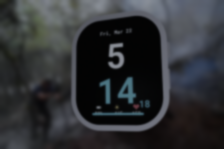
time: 5:14
